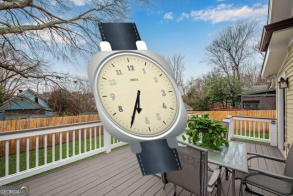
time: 6:35
